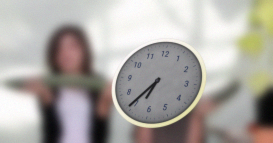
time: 6:36
